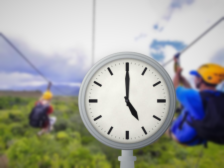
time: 5:00
